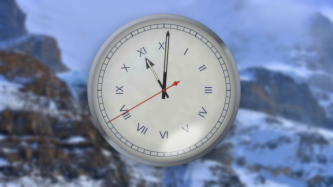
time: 11:00:40
